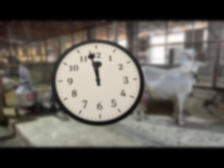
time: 11:58
